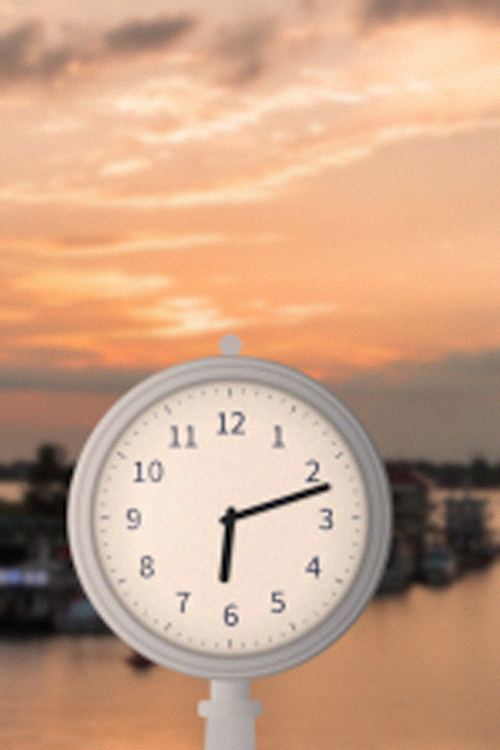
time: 6:12
